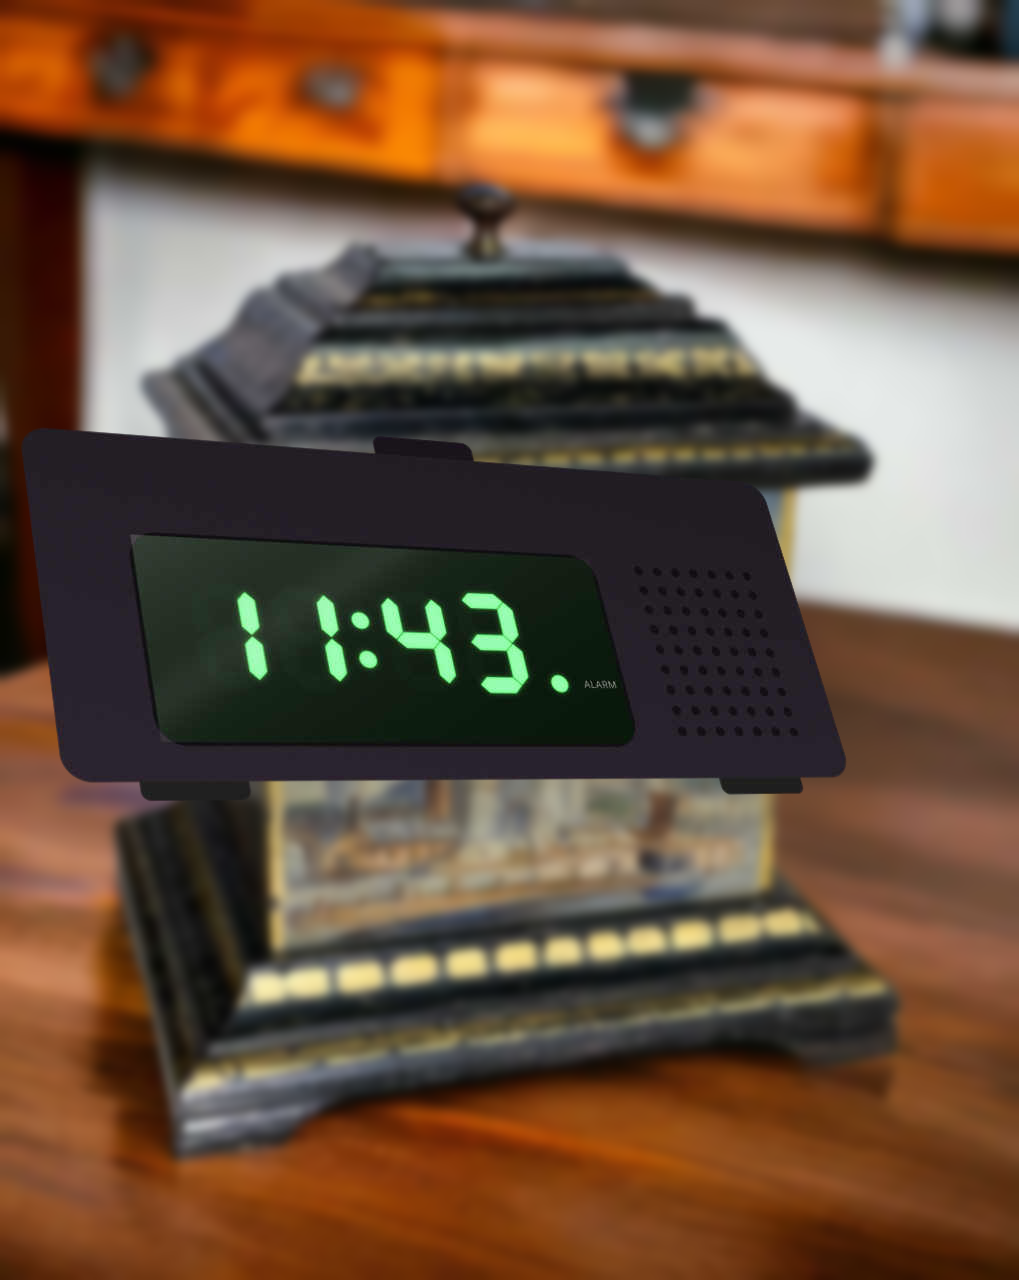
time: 11:43
